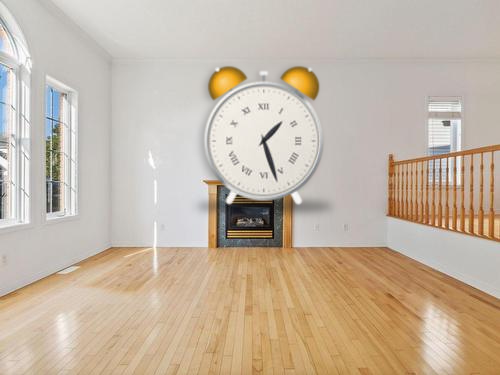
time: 1:27
